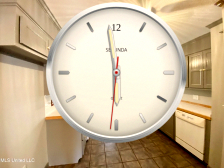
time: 5:58:31
